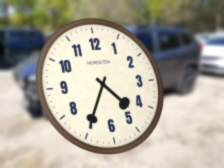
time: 4:35
